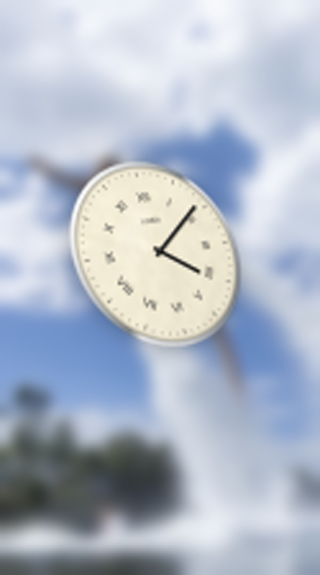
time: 4:09
